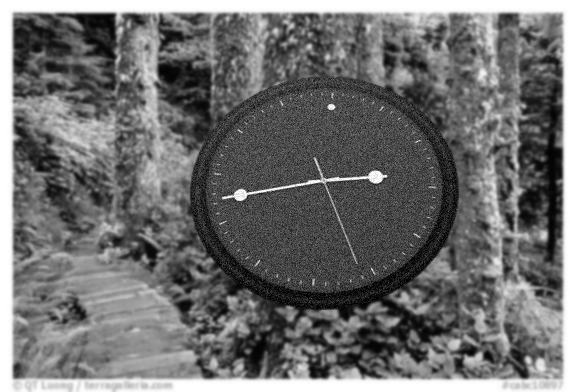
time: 2:42:26
